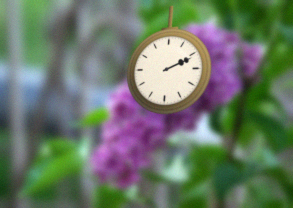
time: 2:11
